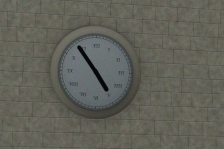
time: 4:54
